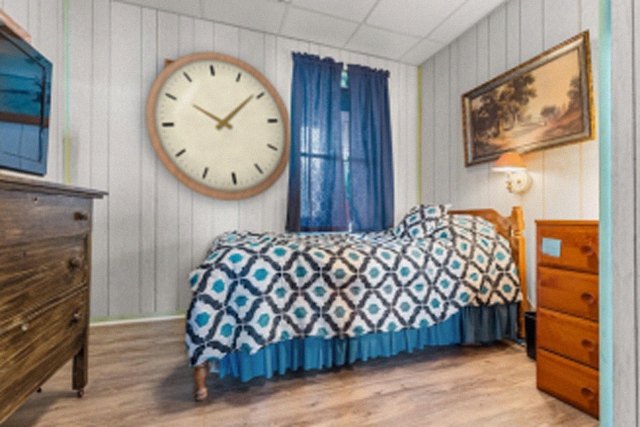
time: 10:09
